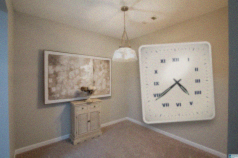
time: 4:39
